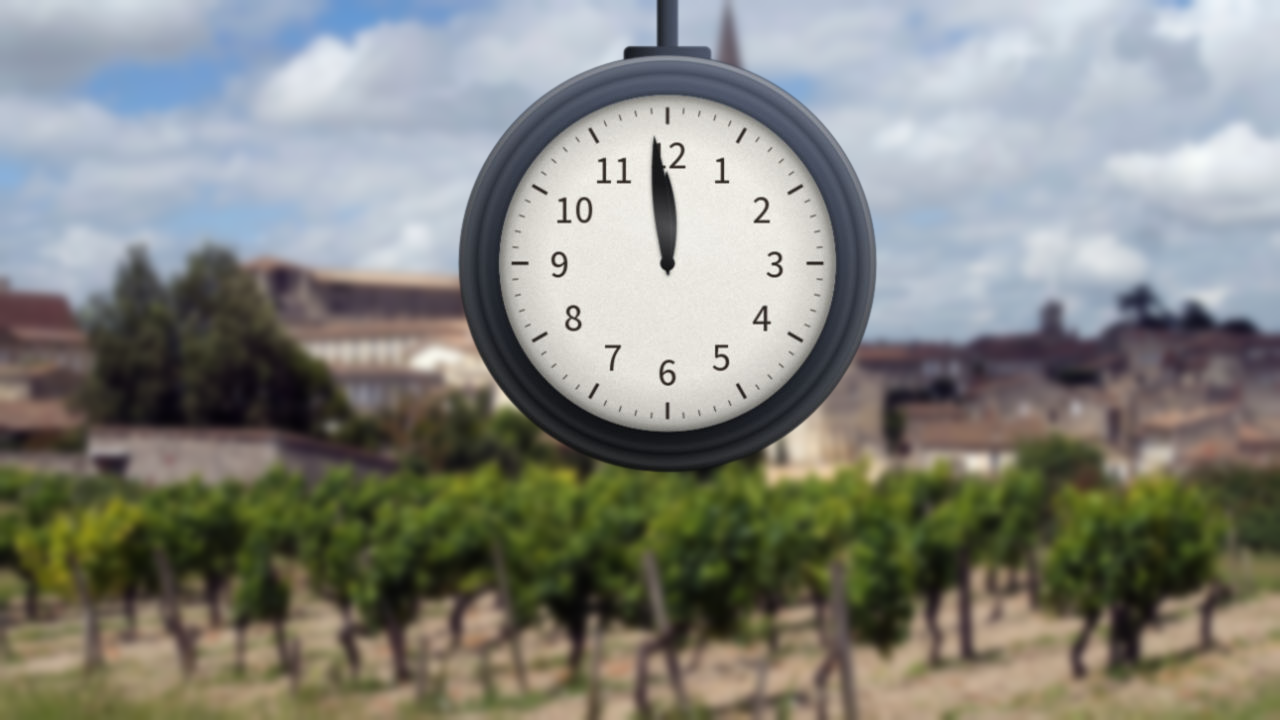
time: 11:59
